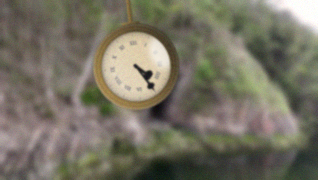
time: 4:25
